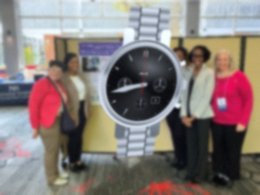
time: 8:43
